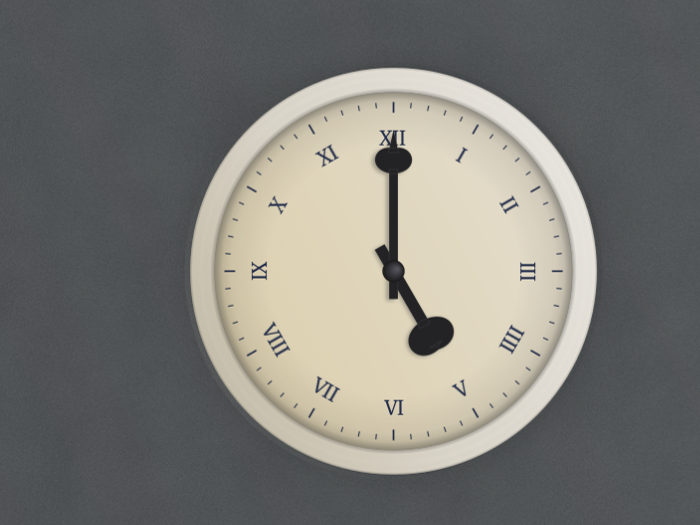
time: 5:00
